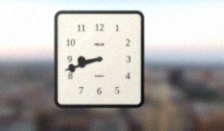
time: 8:42
